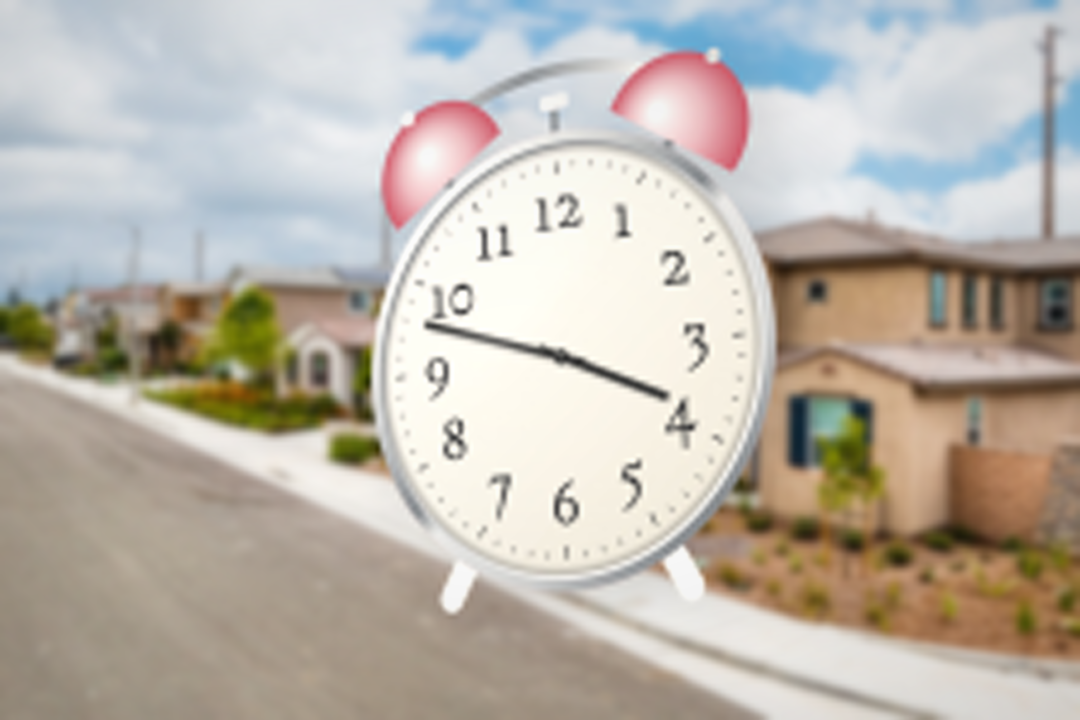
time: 3:48
